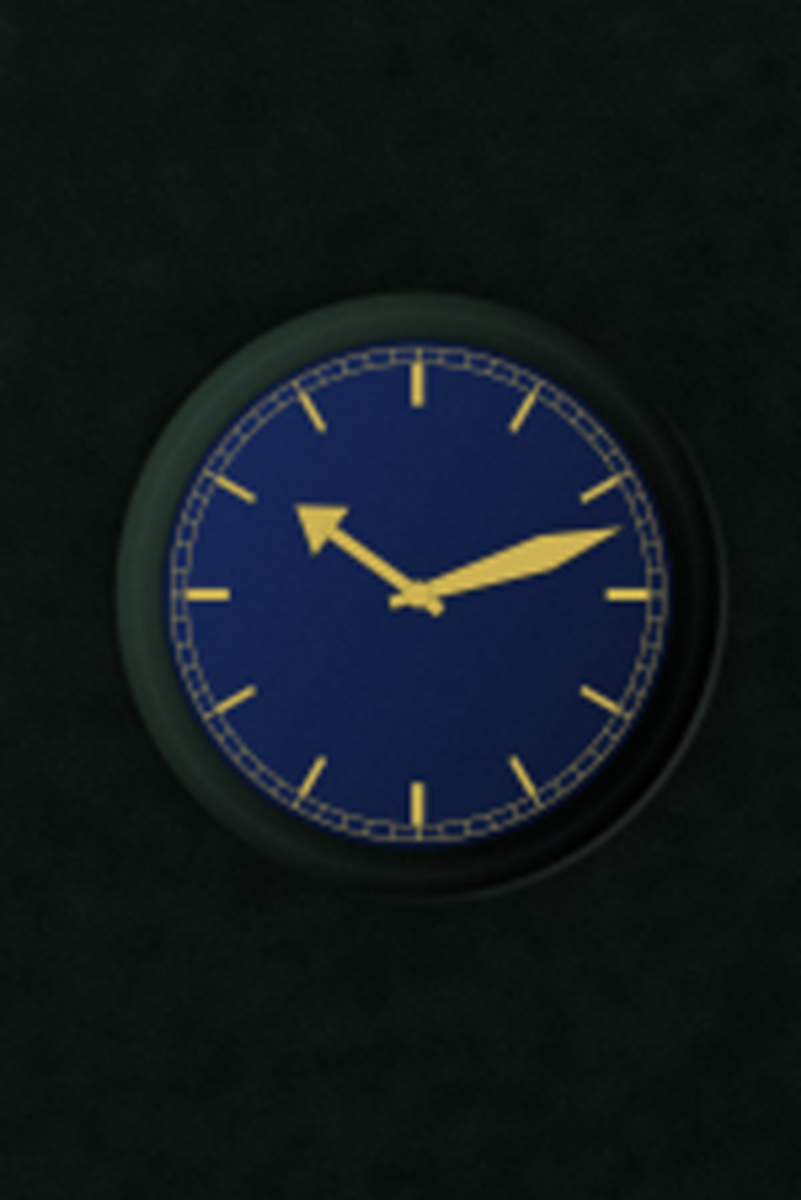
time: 10:12
